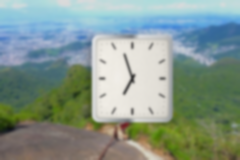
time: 6:57
